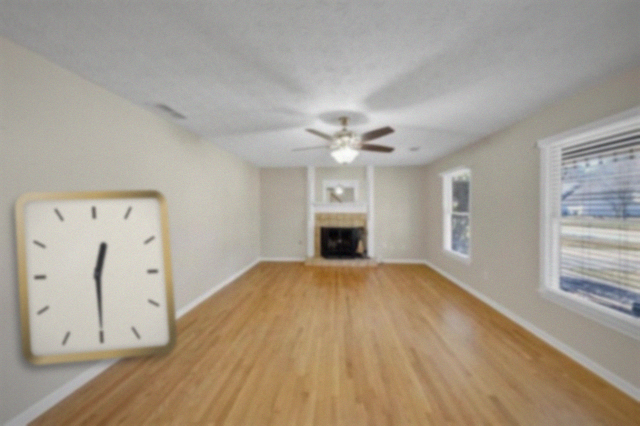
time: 12:30
